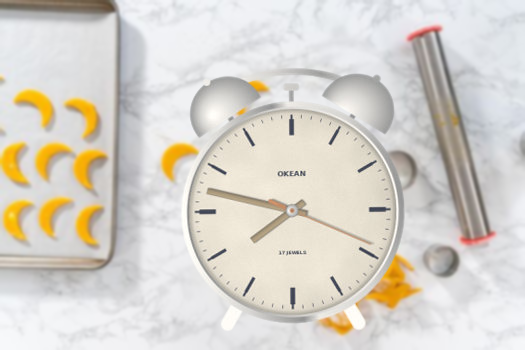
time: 7:47:19
